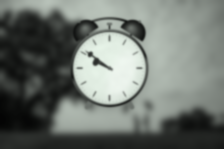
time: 9:51
